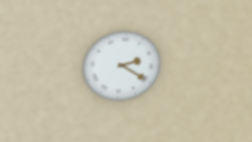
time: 2:20
